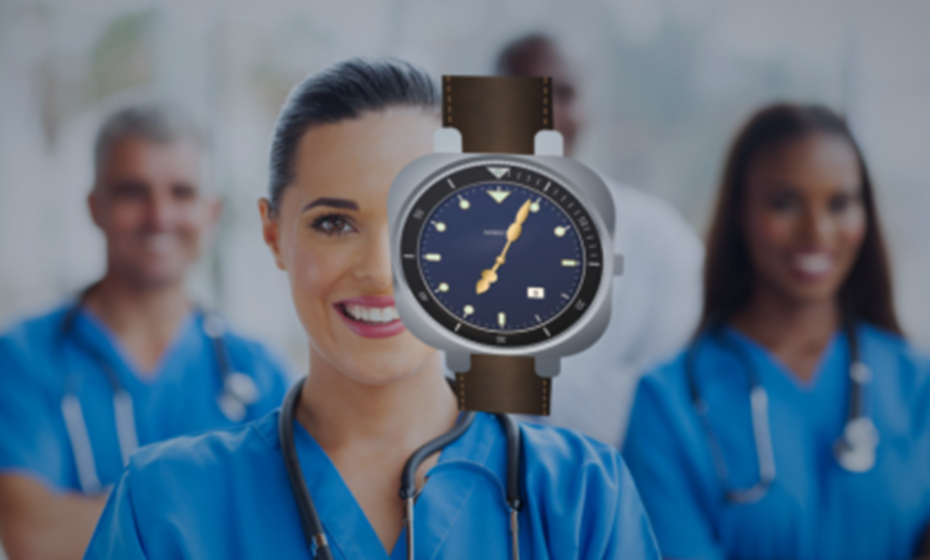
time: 7:04
